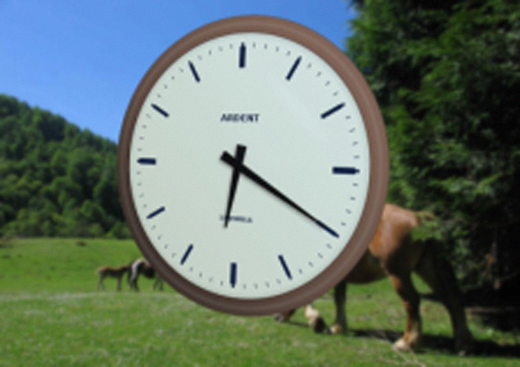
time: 6:20
